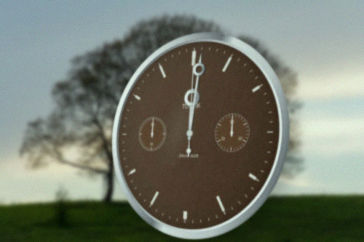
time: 12:01
